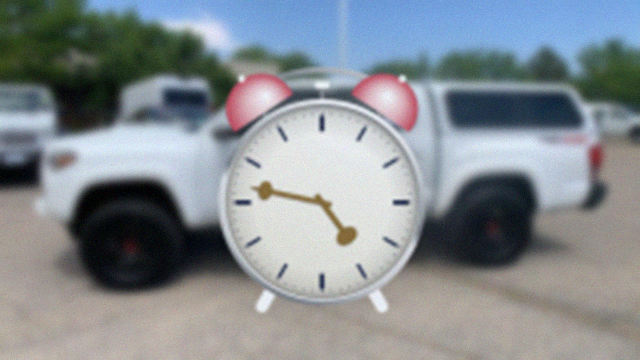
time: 4:47
